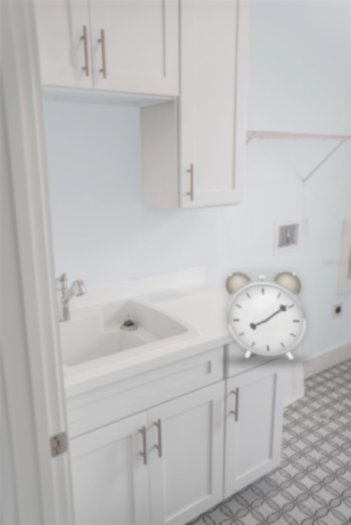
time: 8:09
